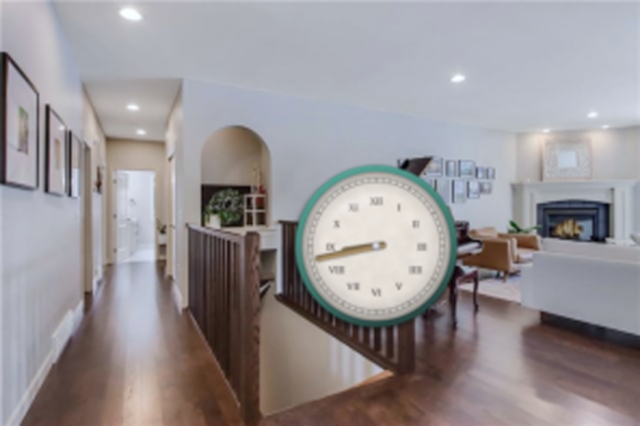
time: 8:43
